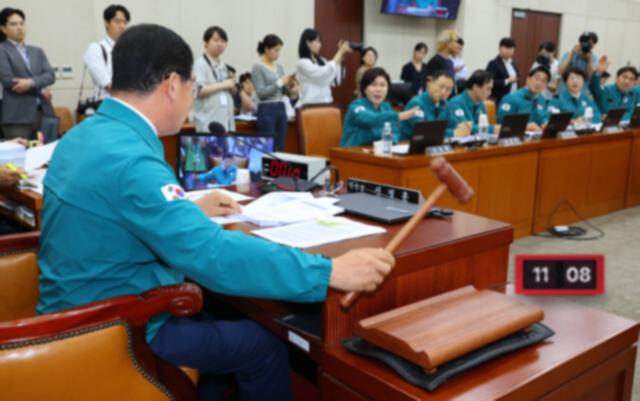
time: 11:08
